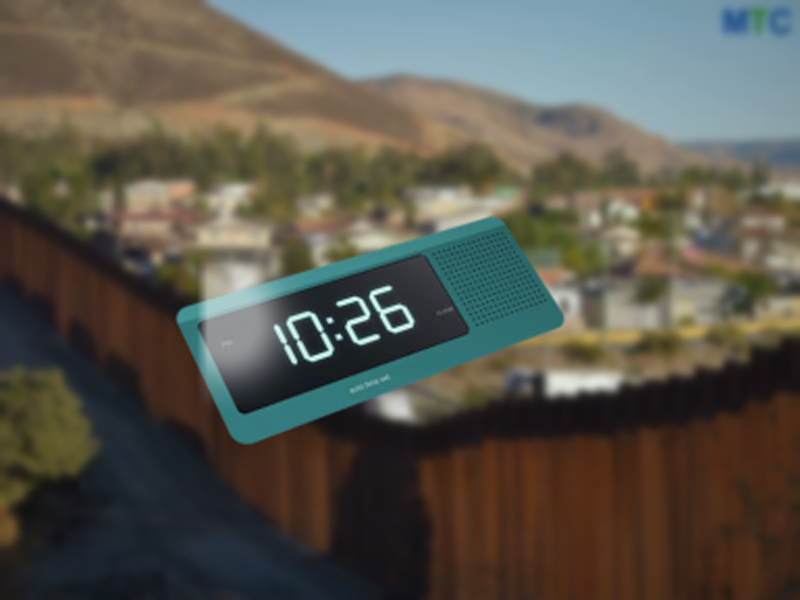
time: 10:26
